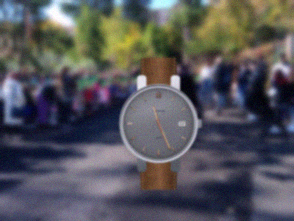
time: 11:26
